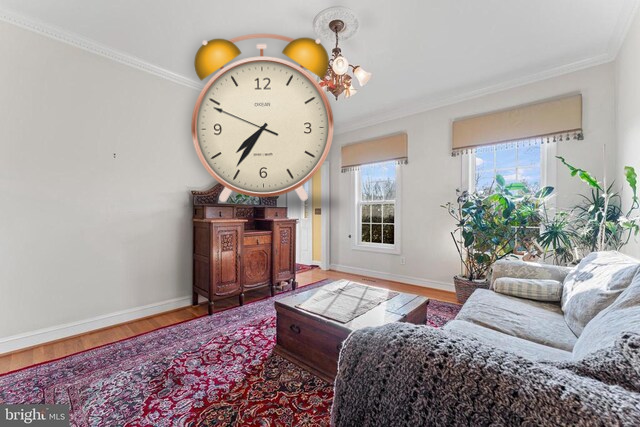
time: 7:35:49
